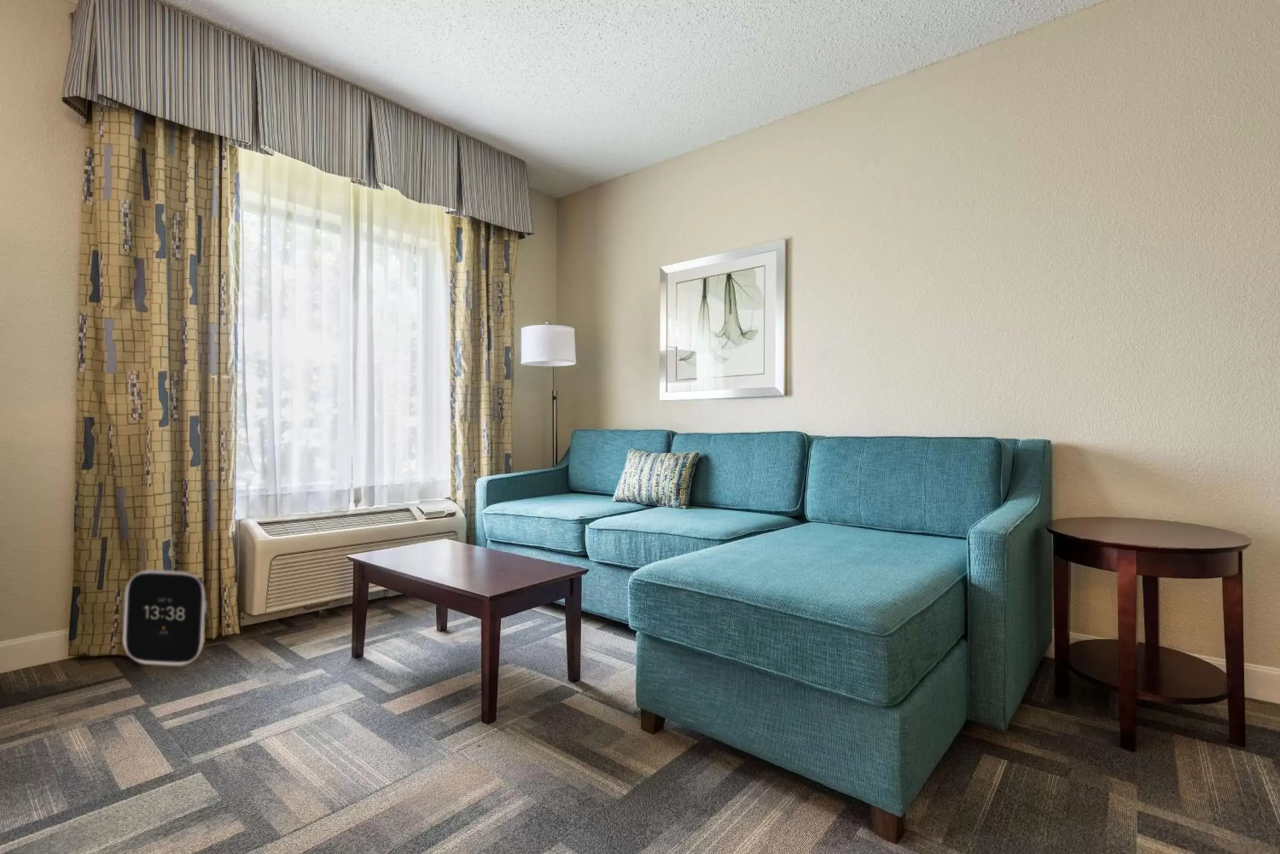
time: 13:38
